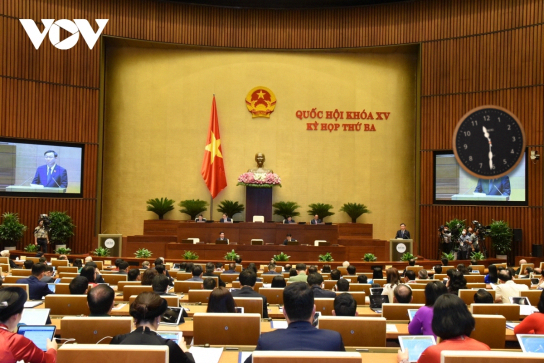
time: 11:31
